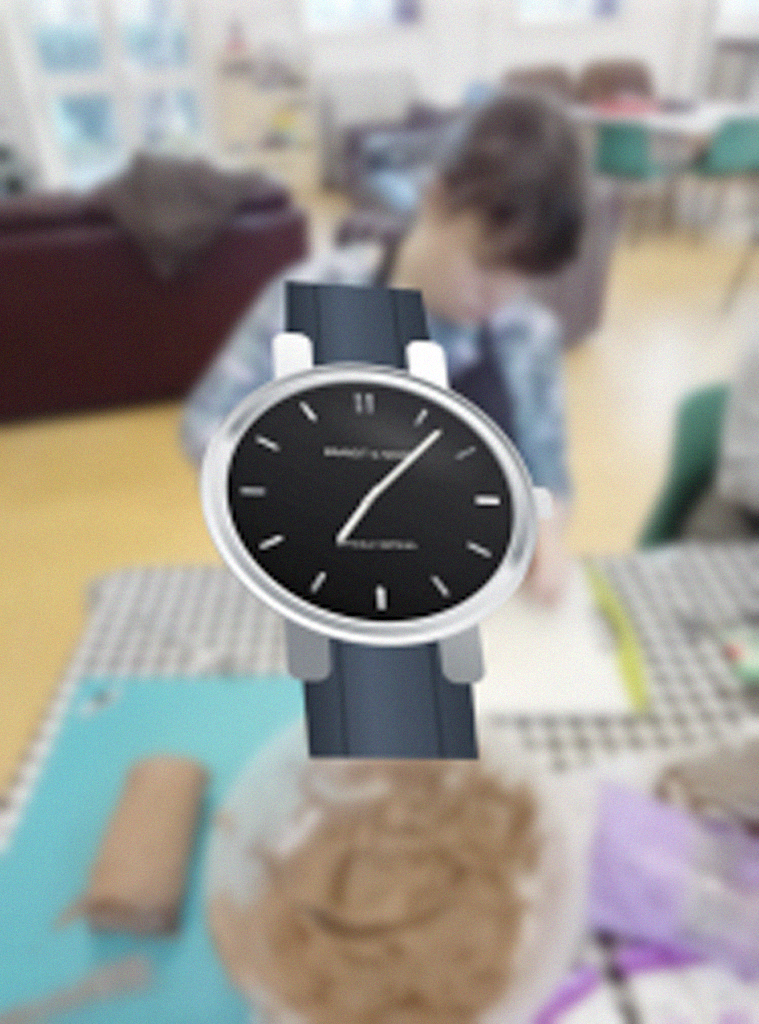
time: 7:07
